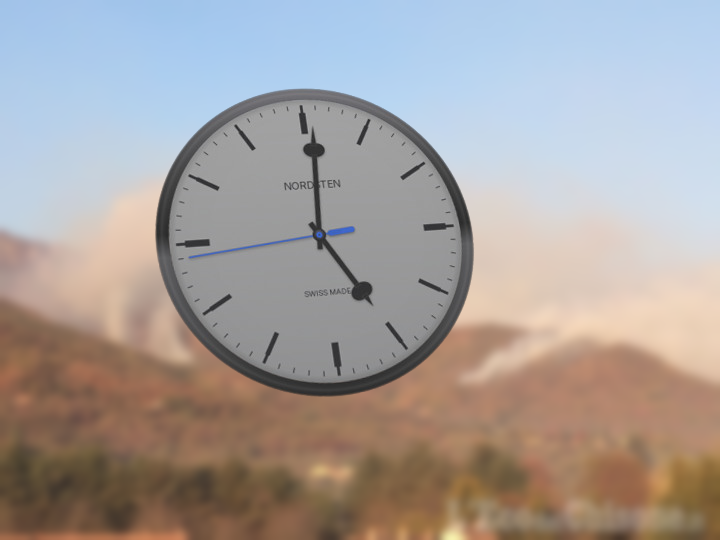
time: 5:00:44
